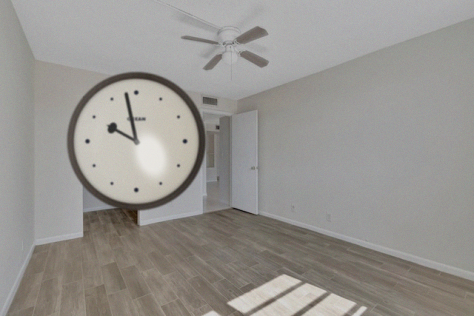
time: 9:58
